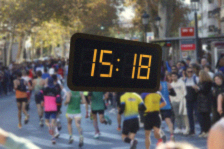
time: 15:18
